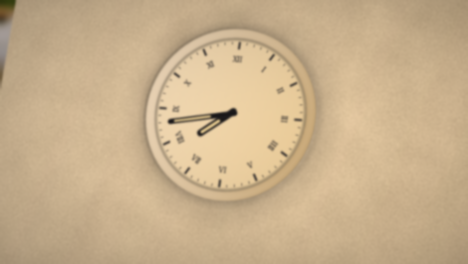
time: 7:43
